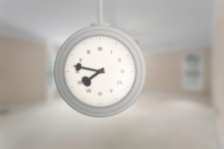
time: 7:47
